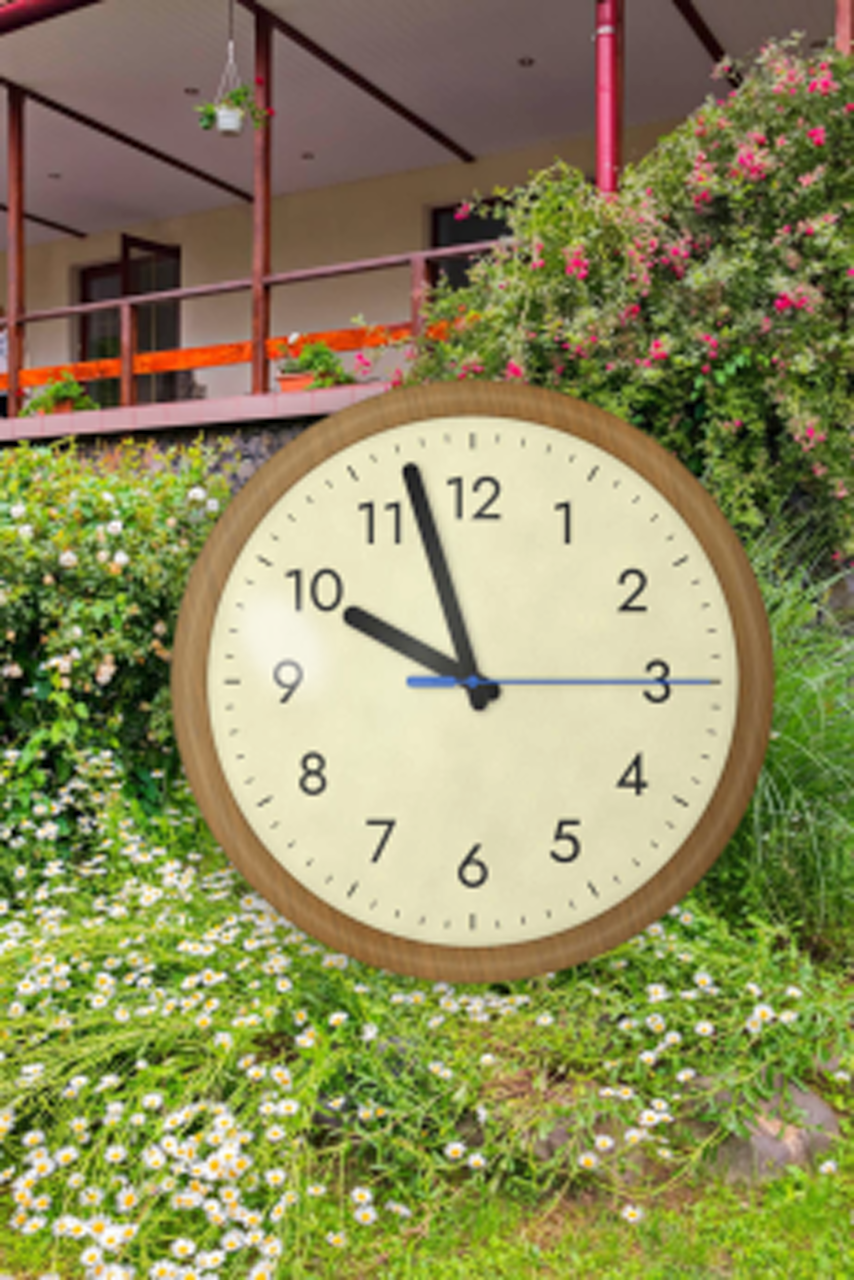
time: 9:57:15
